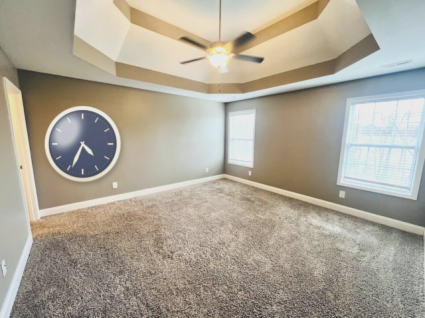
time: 4:34
